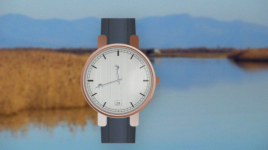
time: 11:42
